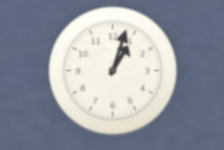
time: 1:03
